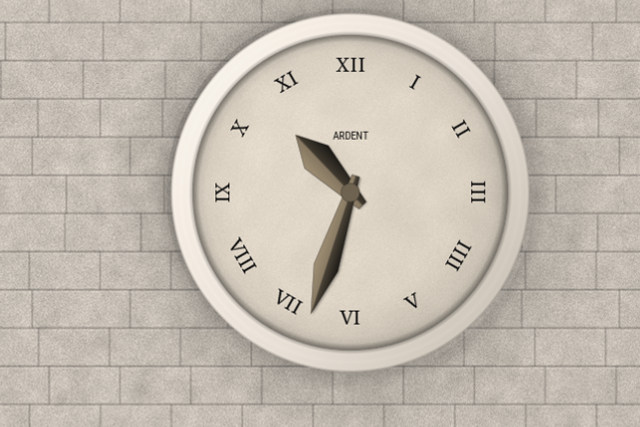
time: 10:33
